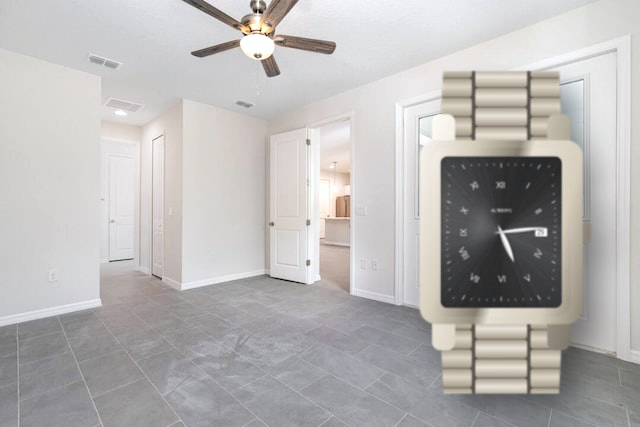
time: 5:14
